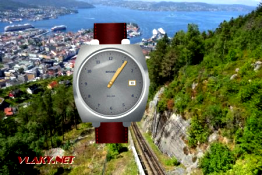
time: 1:06
